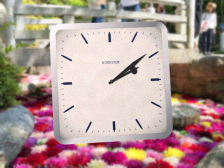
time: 2:09
